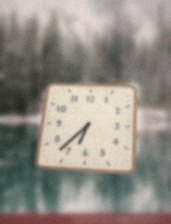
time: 6:37
